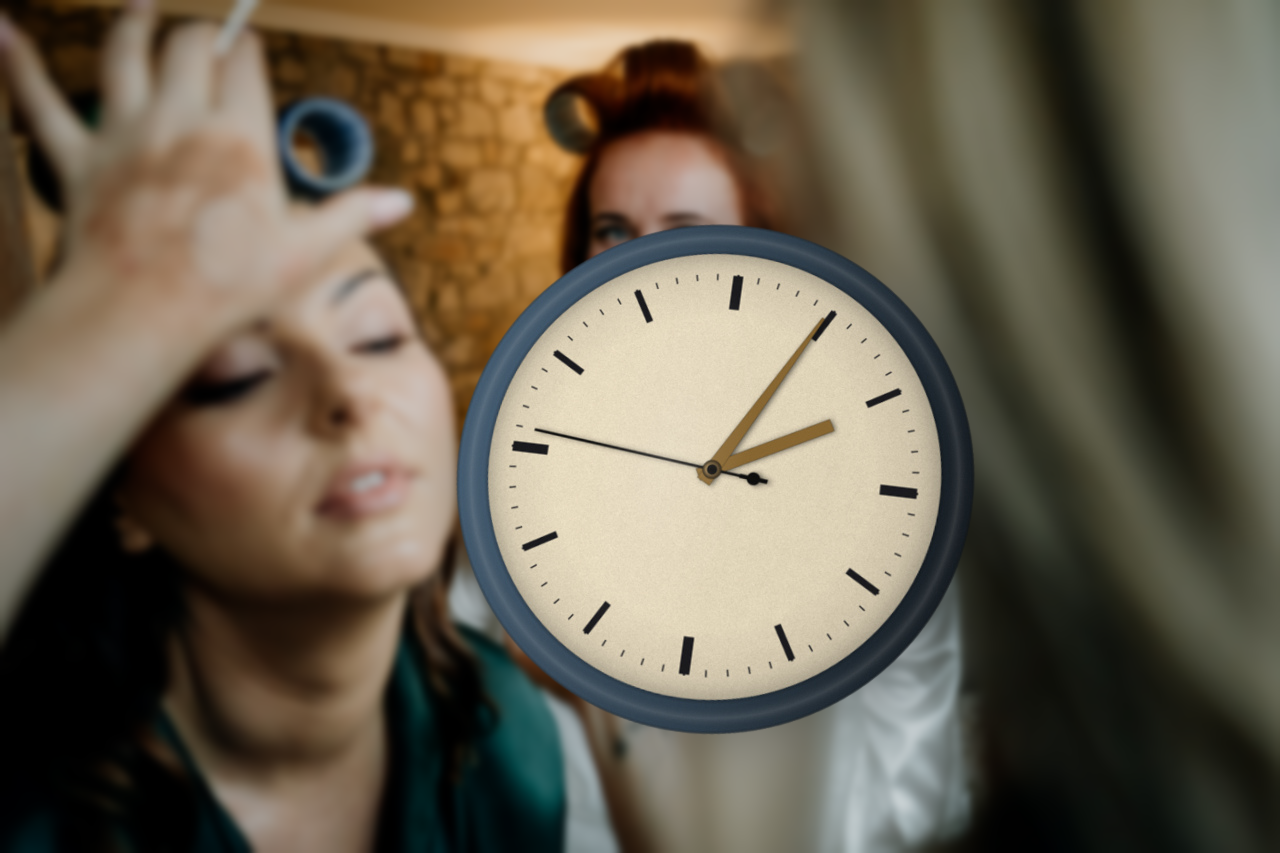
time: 2:04:46
